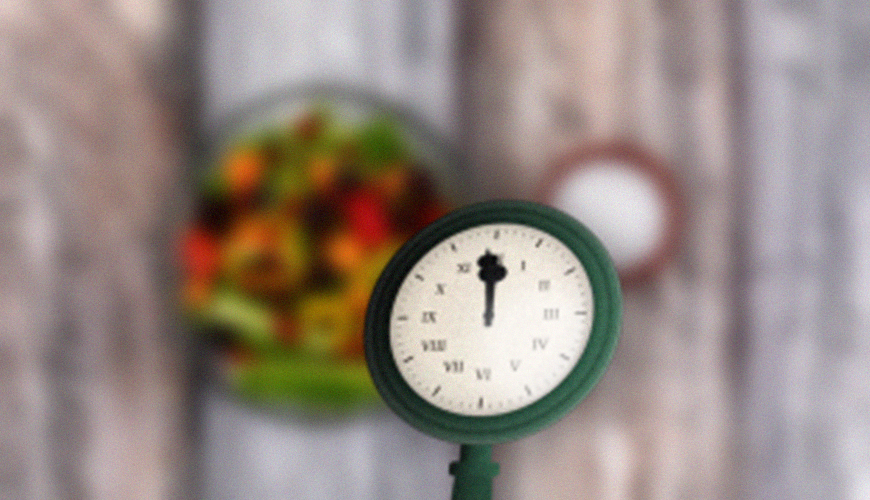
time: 11:59
